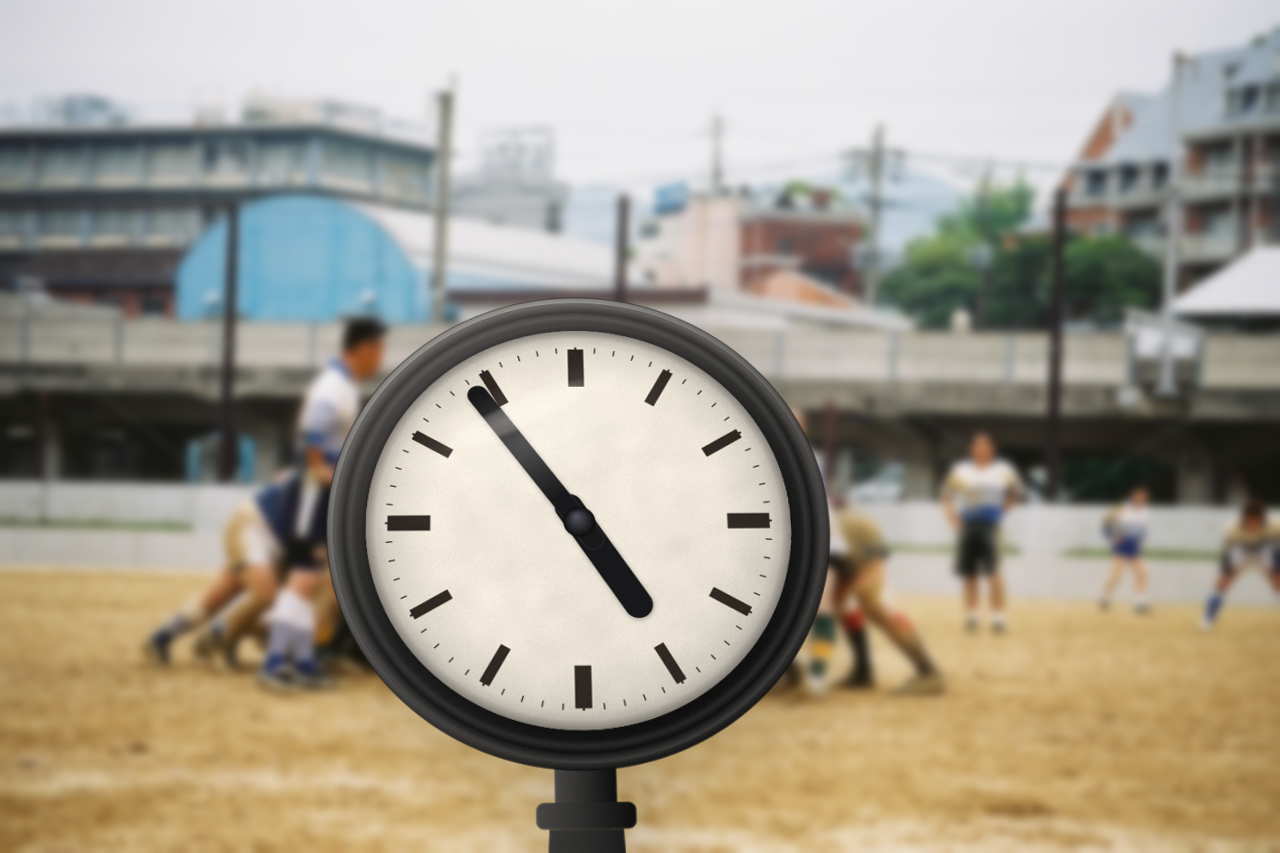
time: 4:54
